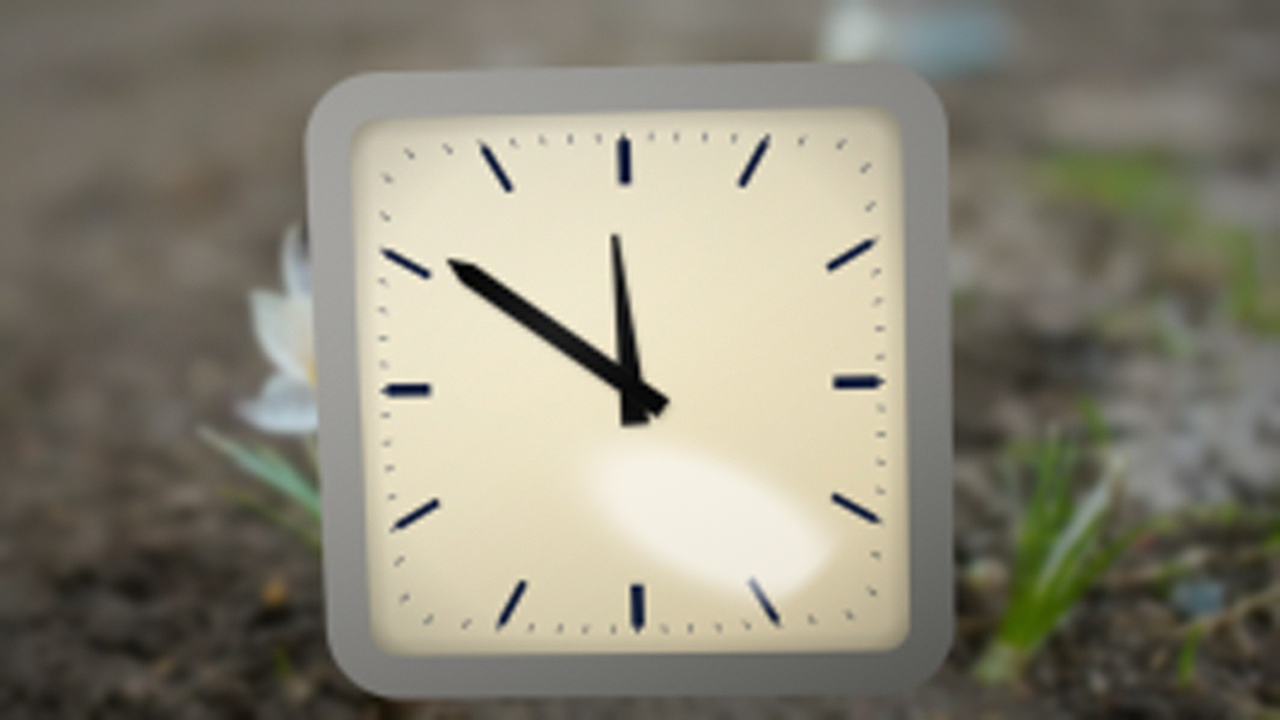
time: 11:51
